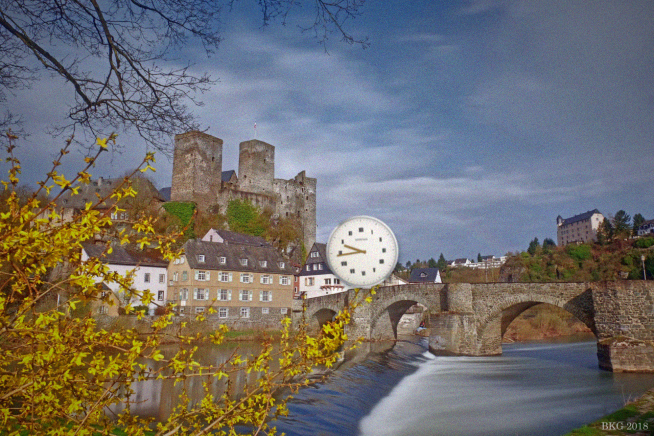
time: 9:44
